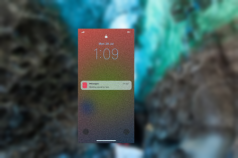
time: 1:09
